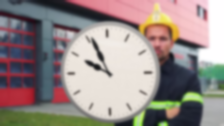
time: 9:56
